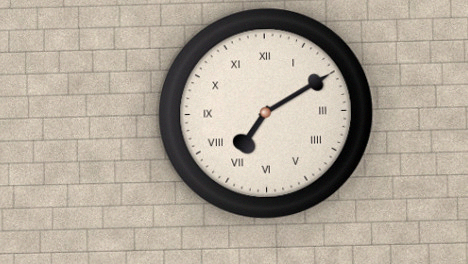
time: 7:10
